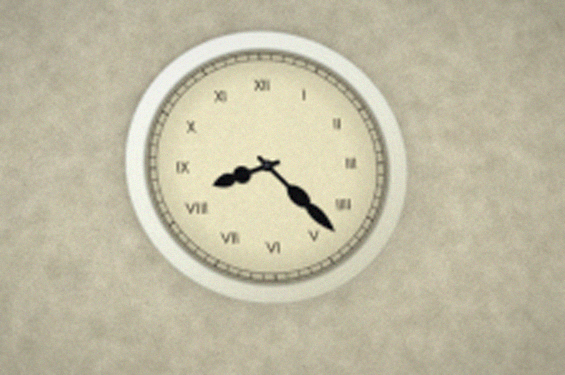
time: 8:23
